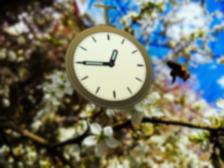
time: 12:45
